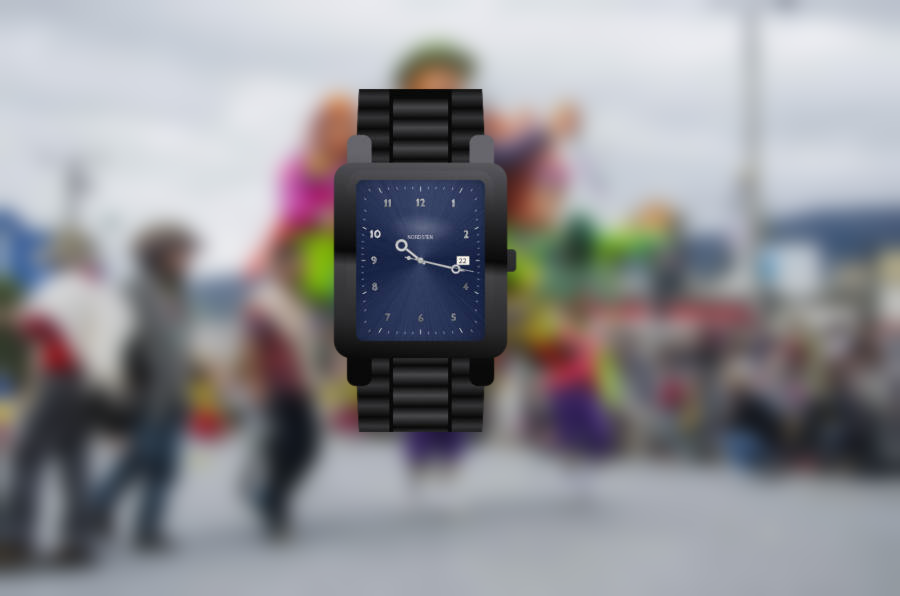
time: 10:17:17
